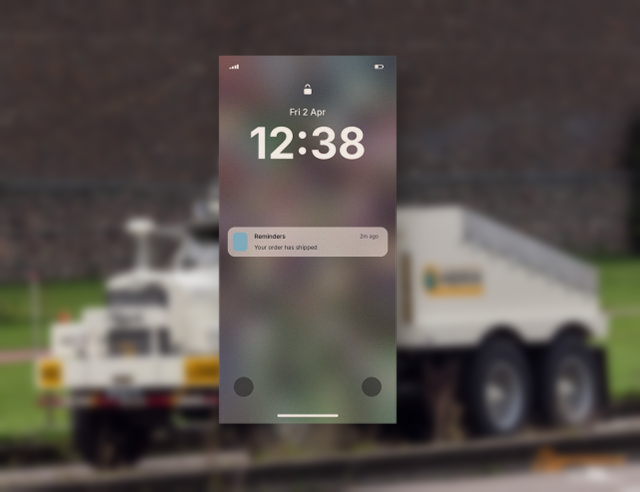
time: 12:38
